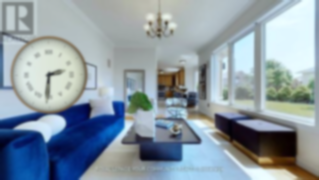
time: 2:31
